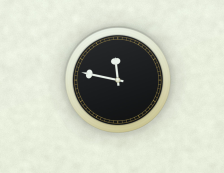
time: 11:47
